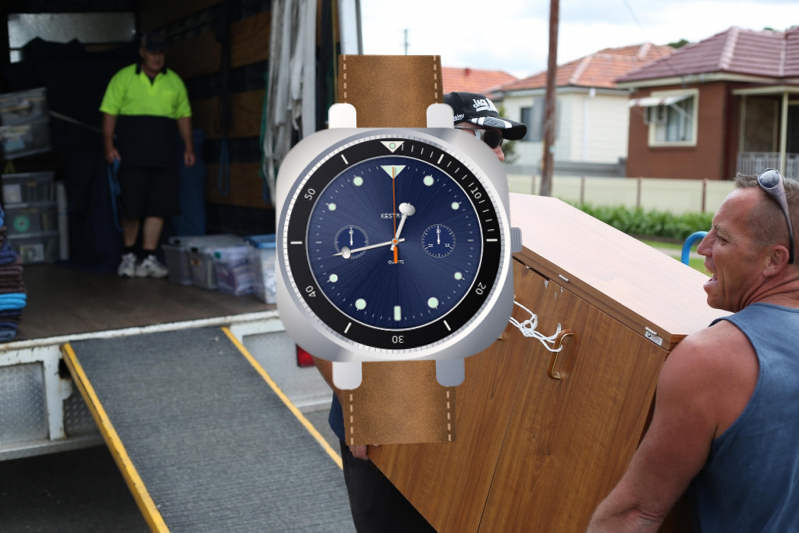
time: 12:43
